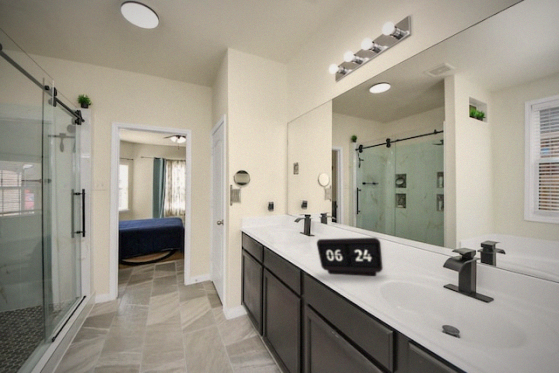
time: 6:24
